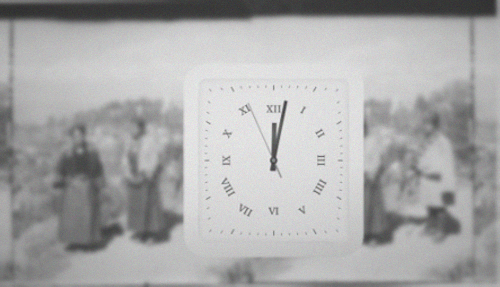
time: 12:01:56
